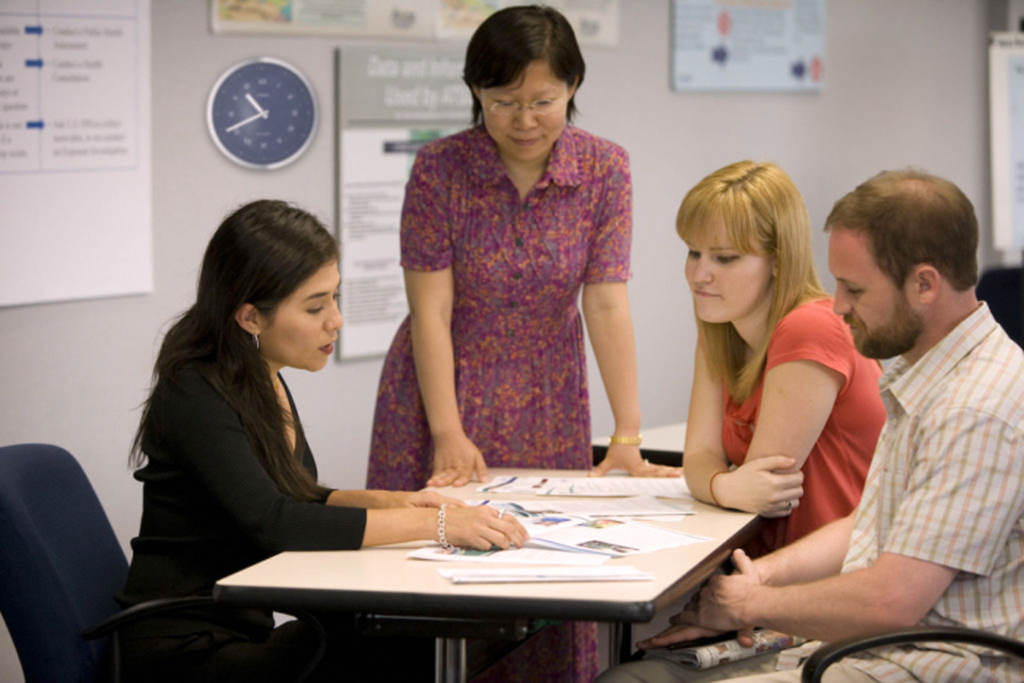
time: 10:41
